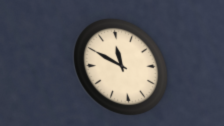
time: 11:50
